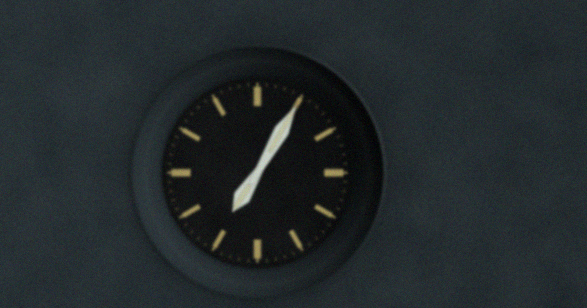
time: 7:05
